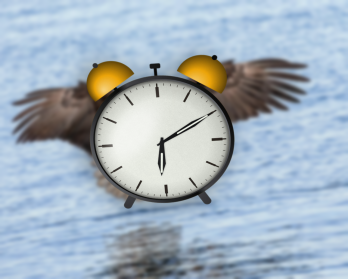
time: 6:10
